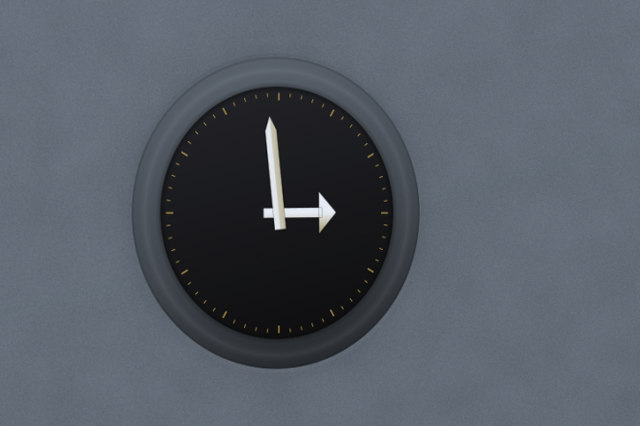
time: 2:59
